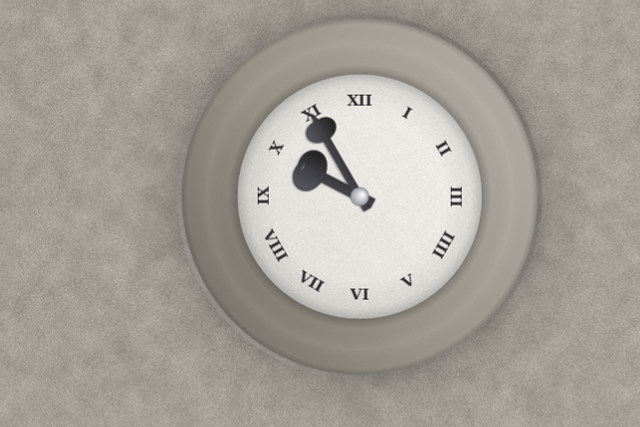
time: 9:55
